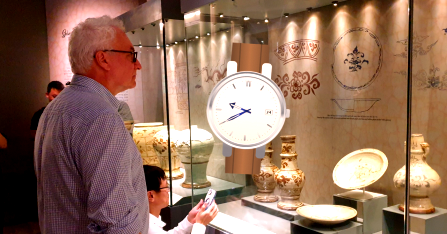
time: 9:40
